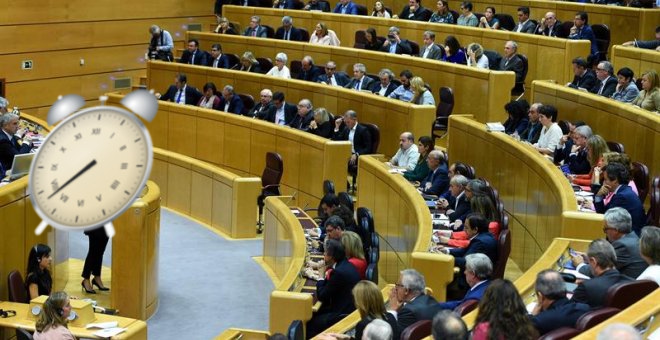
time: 7:38
